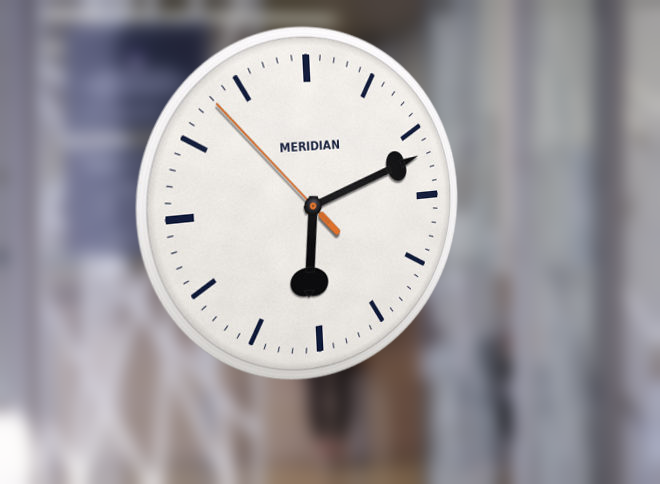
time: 6:11:53
